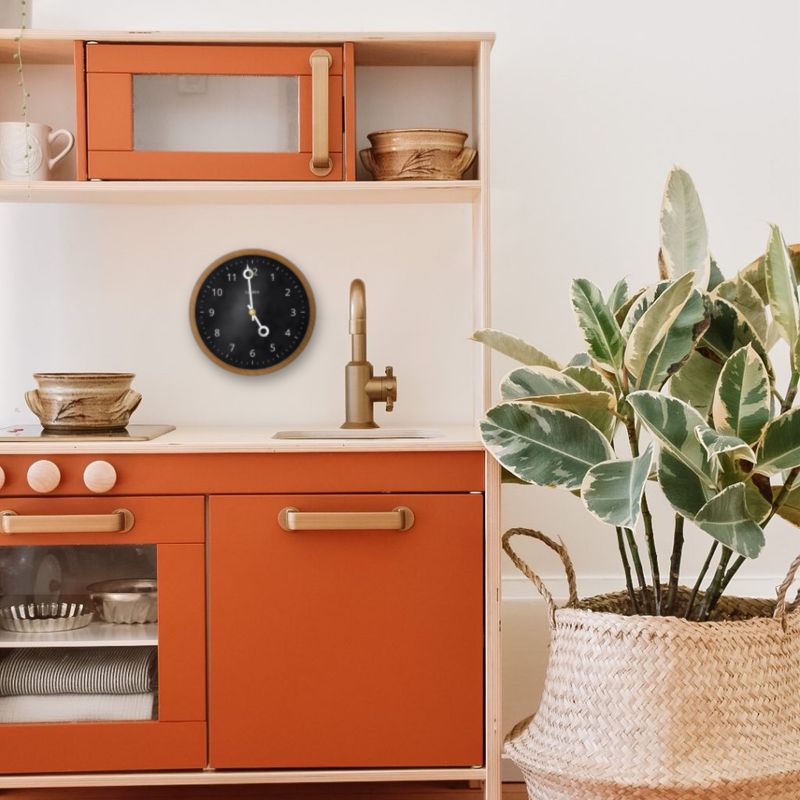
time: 4:59
